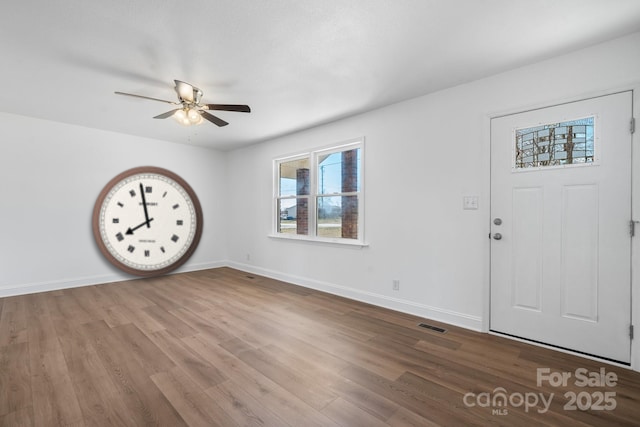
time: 7:58
